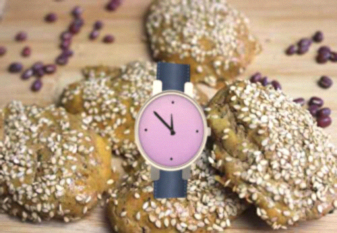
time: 11:52
